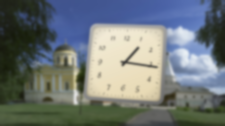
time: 1:16
